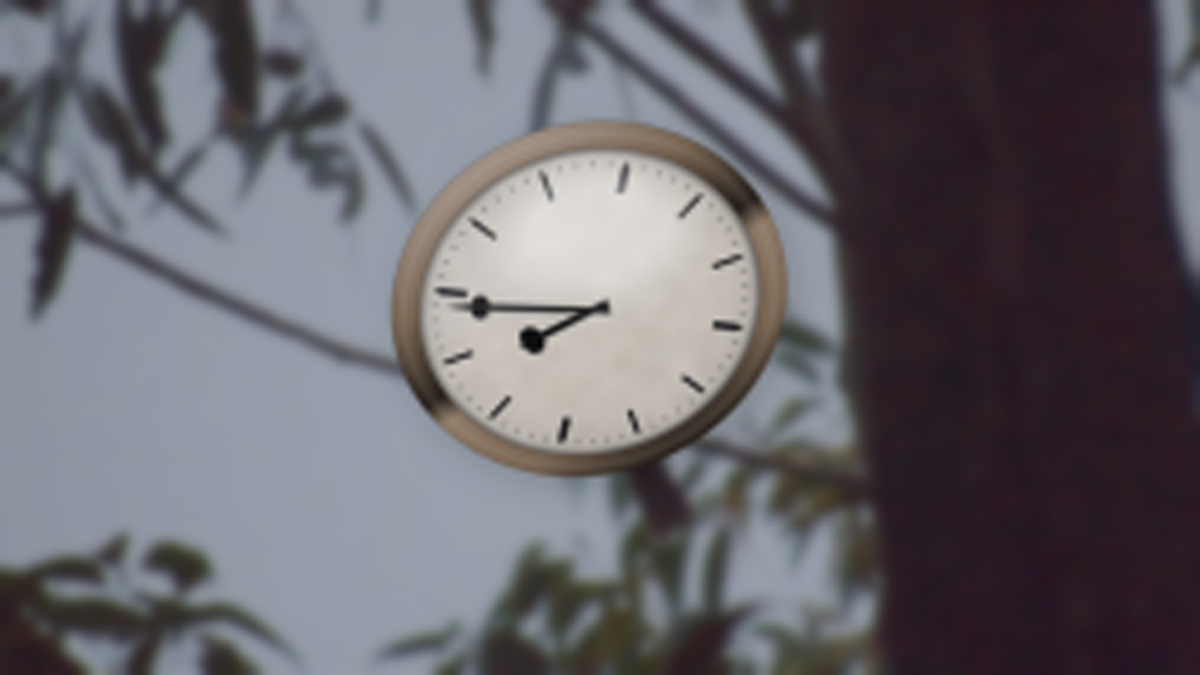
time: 7:44
